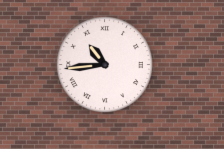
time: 10:44
